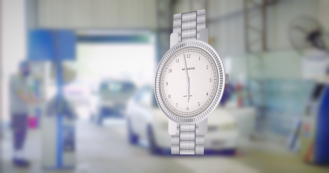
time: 5:58
